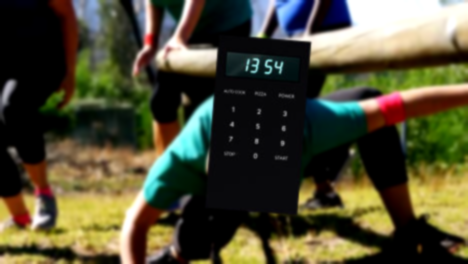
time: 13:54
